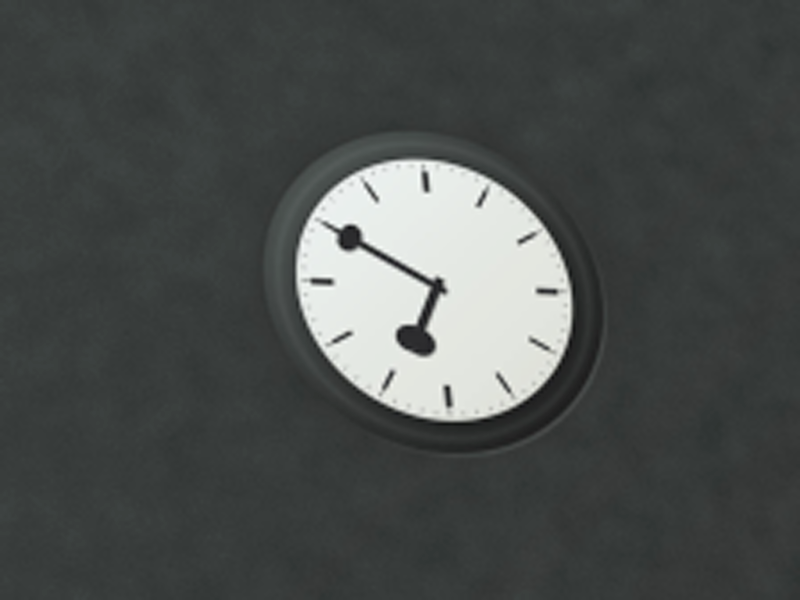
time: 6:50
